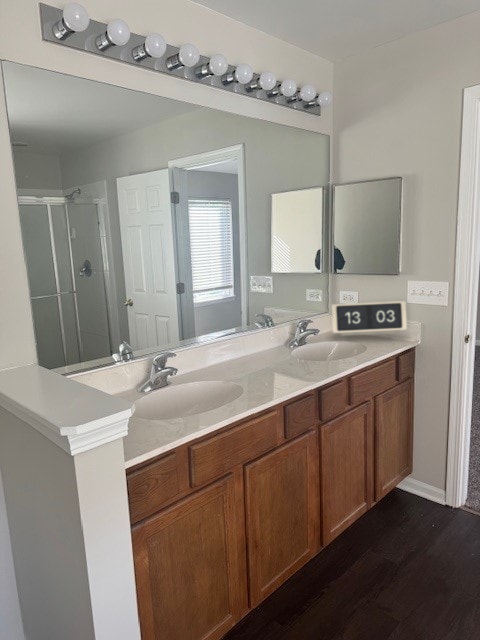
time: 13:03
